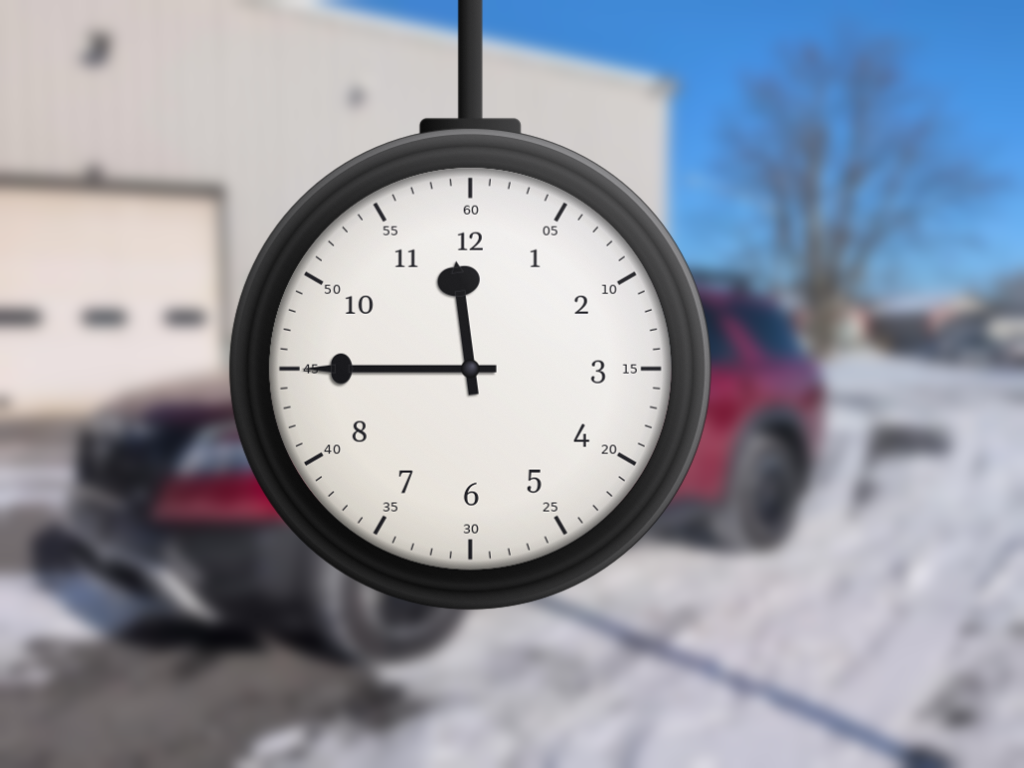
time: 11:45
